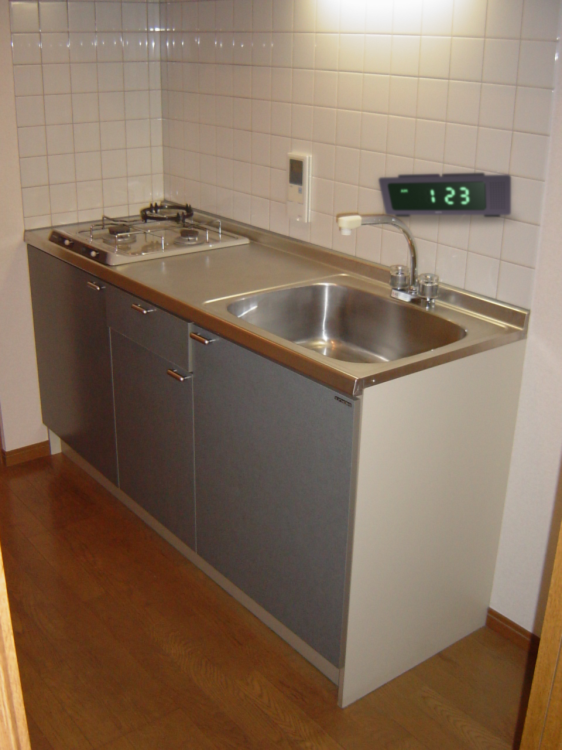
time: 1:23
